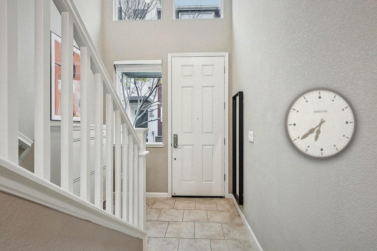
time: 6:39
